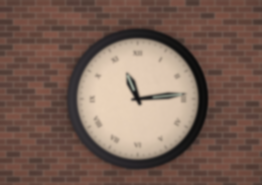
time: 11:14
